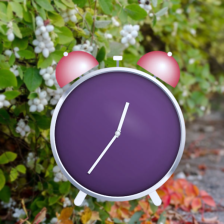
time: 12:36
